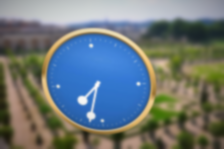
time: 7:33
